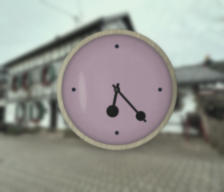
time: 6:23
